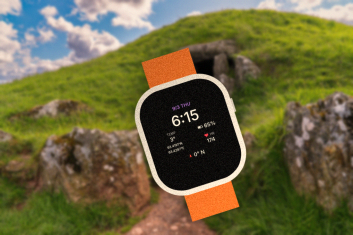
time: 6:15
